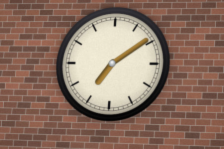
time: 7:09
